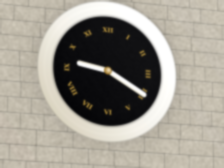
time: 9:20
